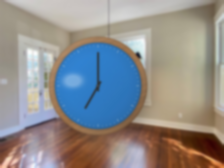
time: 7:00
